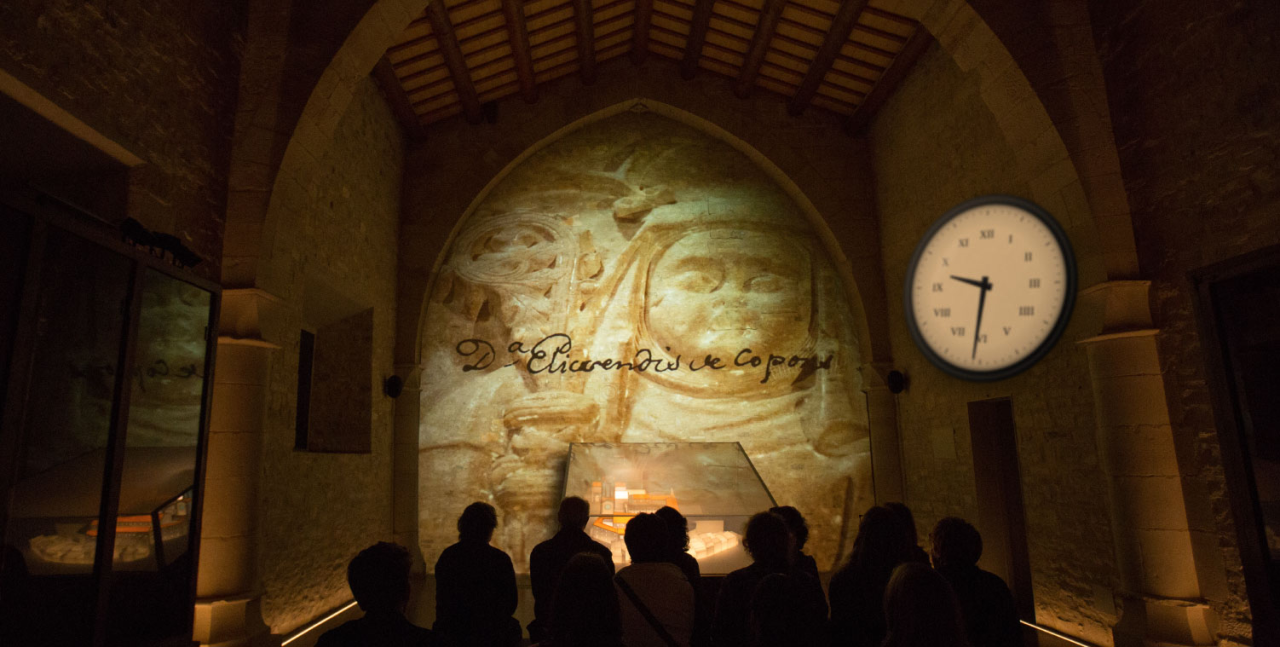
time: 9:31
